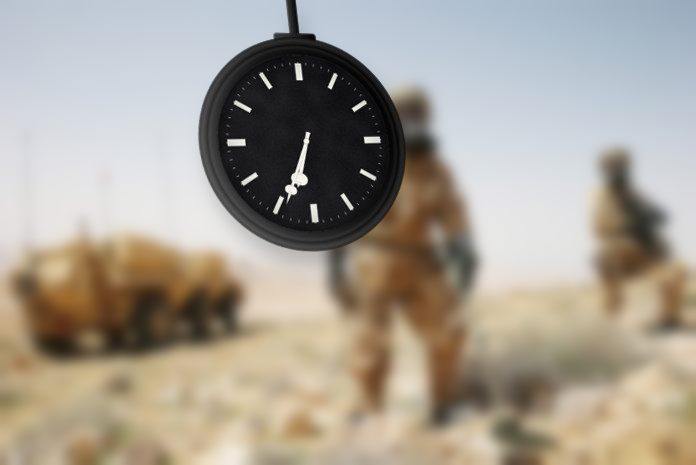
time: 6:34
